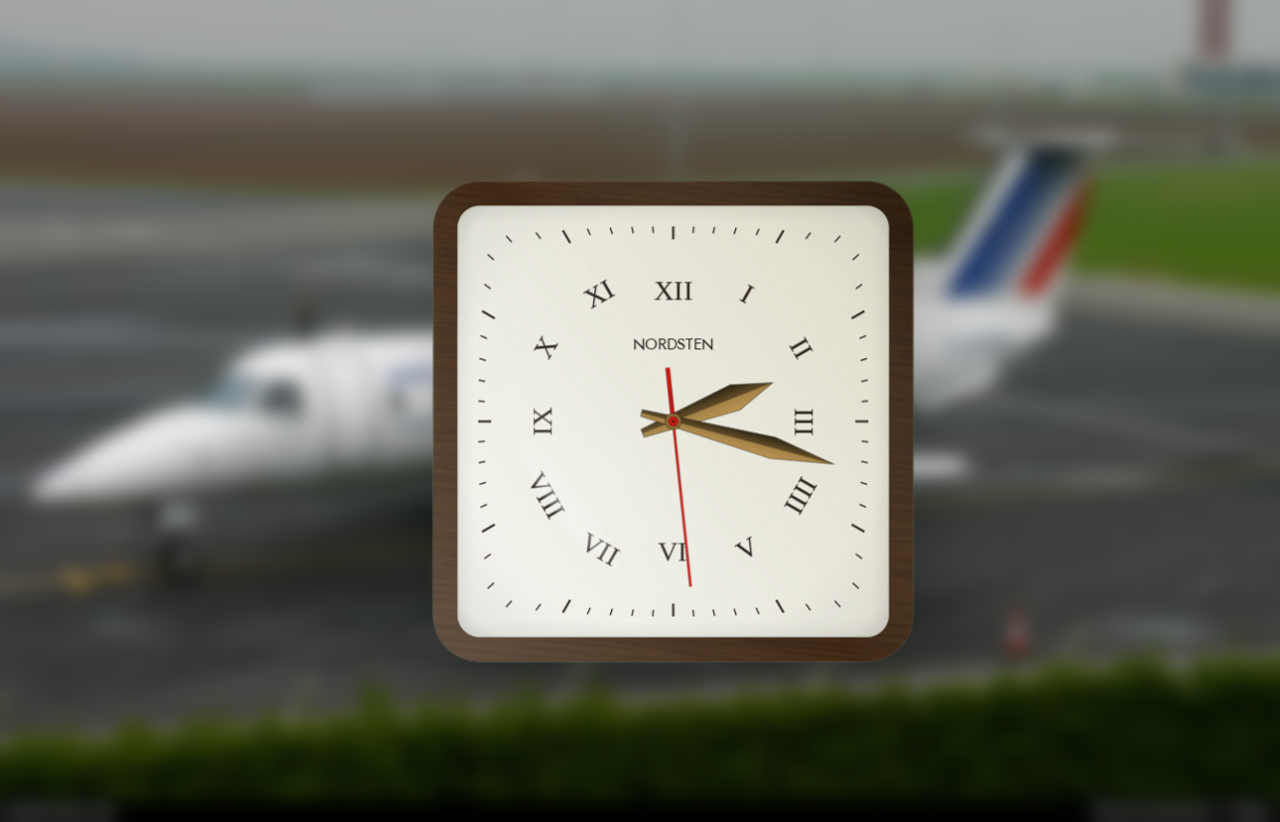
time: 2:17:29
